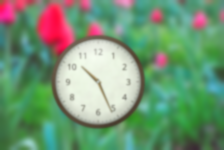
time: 10:26
